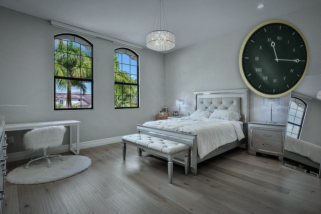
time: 11:15
